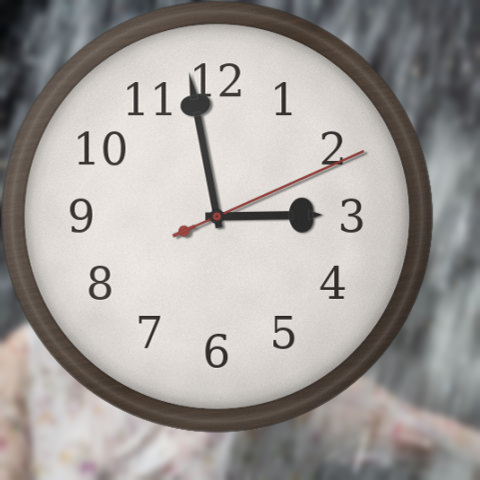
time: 2:58:11
